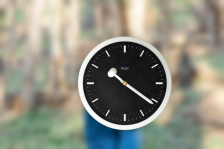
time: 10:21
